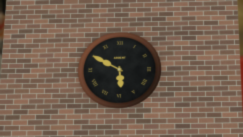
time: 5:50
